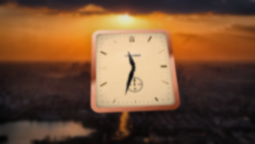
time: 11:33
